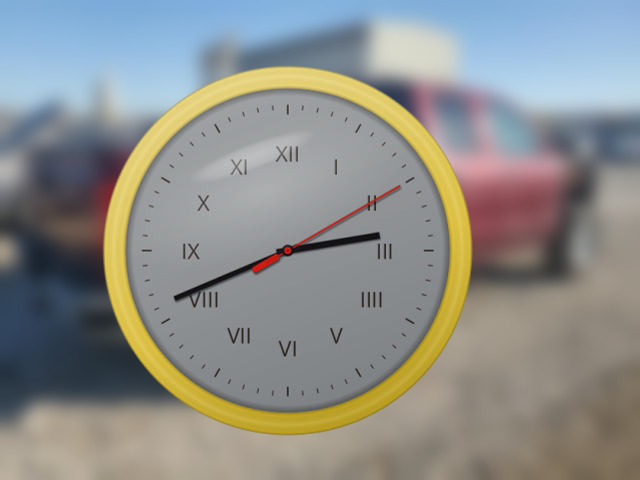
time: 2:41:10
